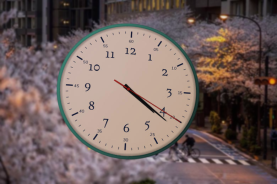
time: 4:21:20
